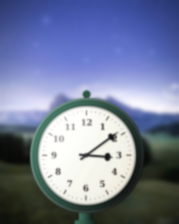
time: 3:09
